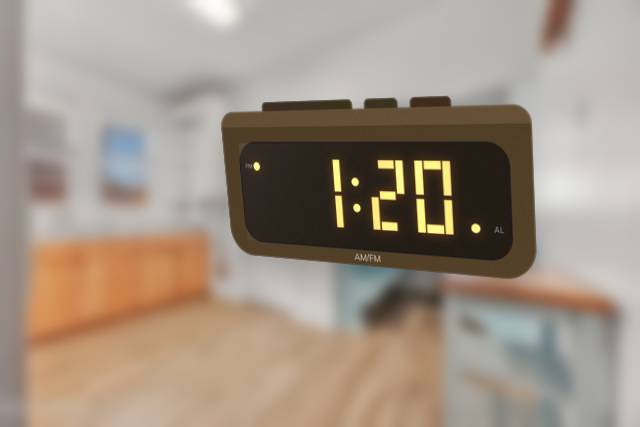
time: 1:20
